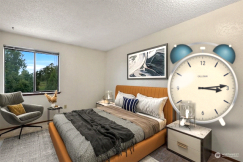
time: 3:14
